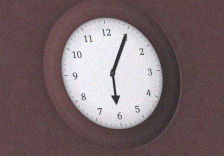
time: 6:05
